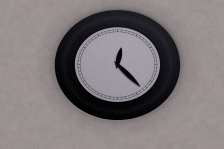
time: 12:23
